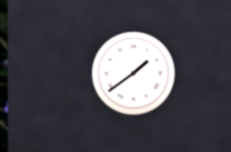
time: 1:39
